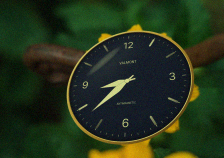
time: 8:38
